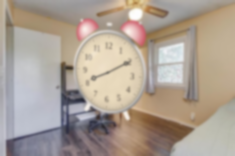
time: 8:10
